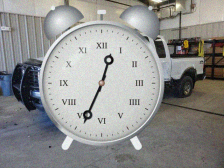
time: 12:34
